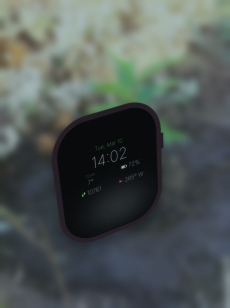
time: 14:02
